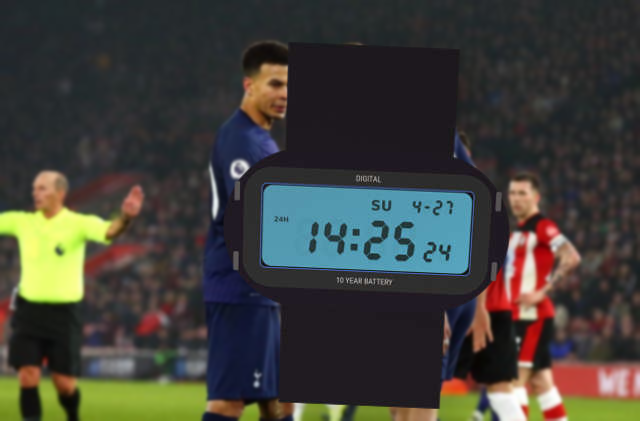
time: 14:25:24
